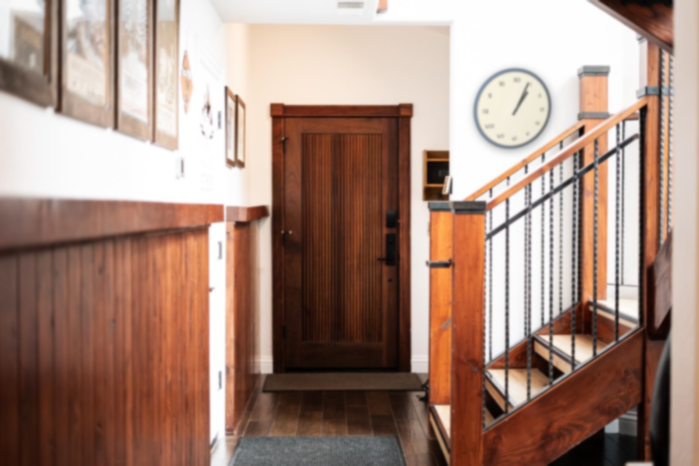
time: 1:04
